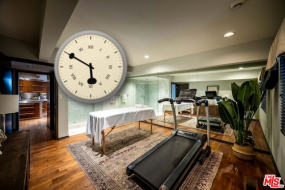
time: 5:50
